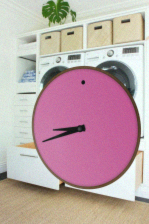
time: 8:41
